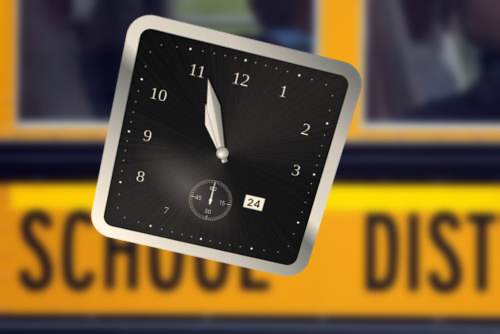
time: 10:56
